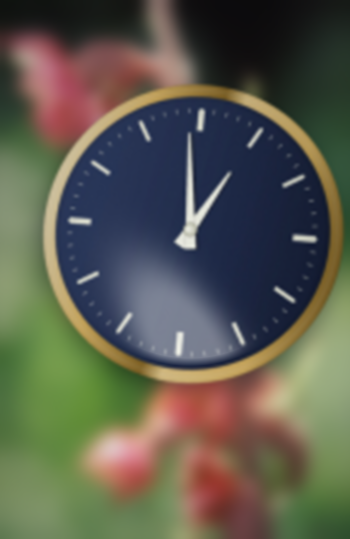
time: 12:59
